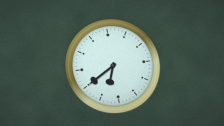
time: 6:40
